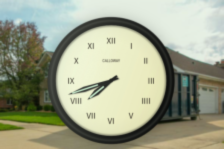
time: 7:42
